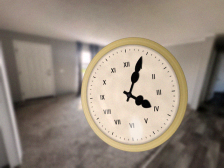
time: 4:04
